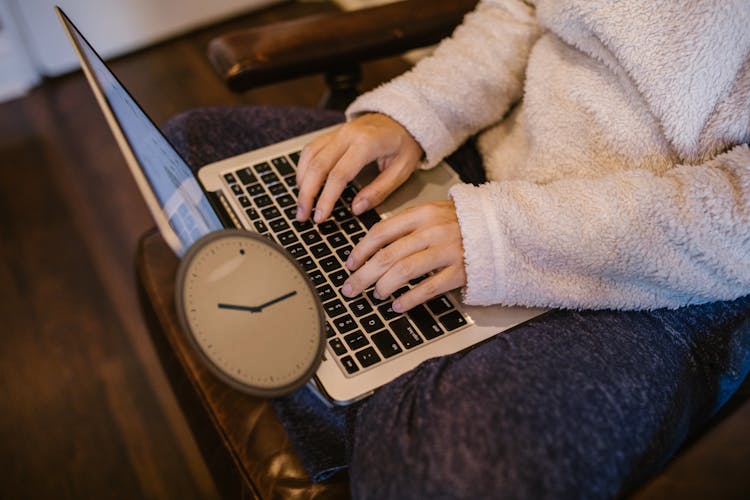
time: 9:12
